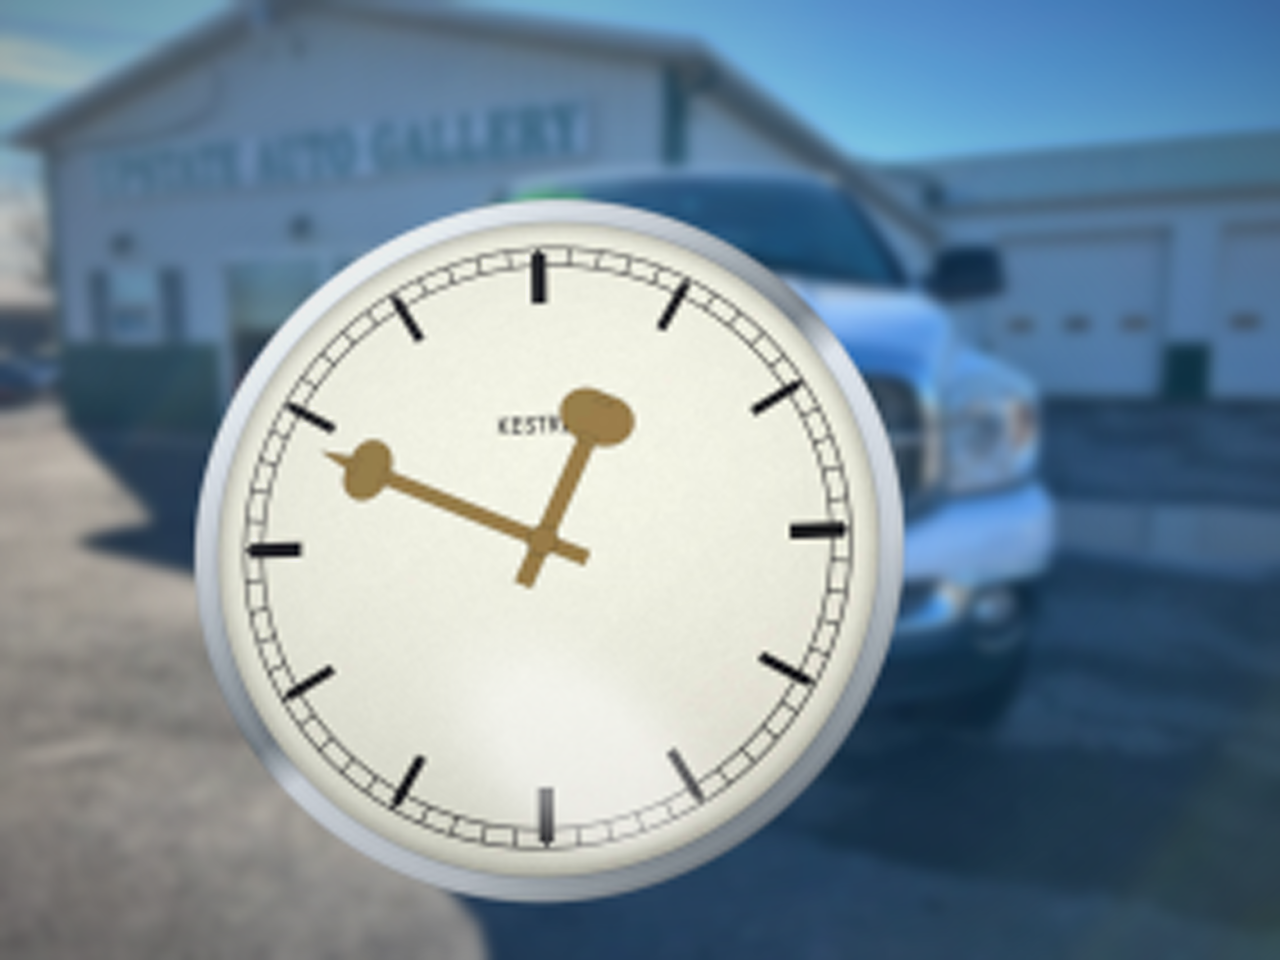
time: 12:49
